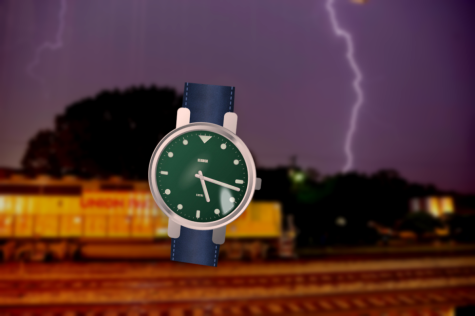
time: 5:17
